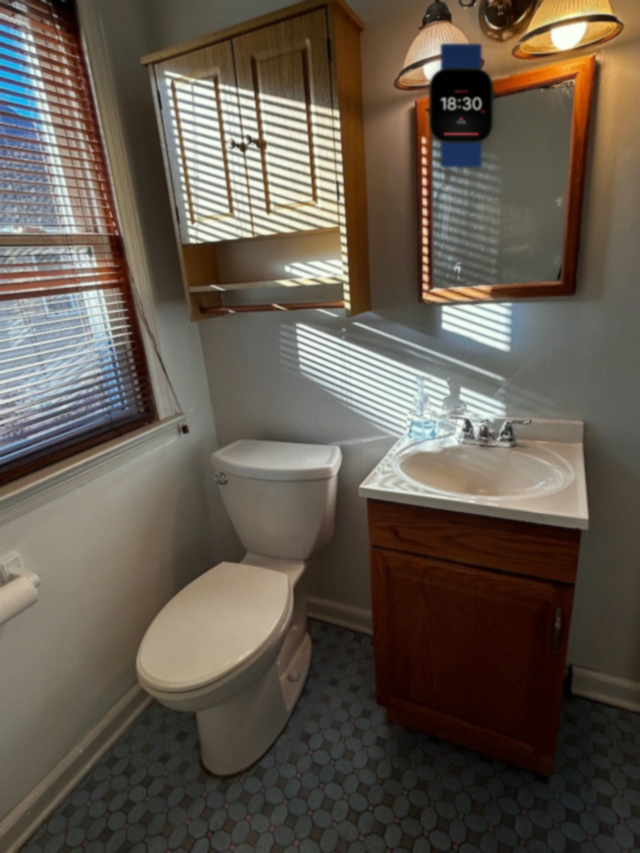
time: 18:30
